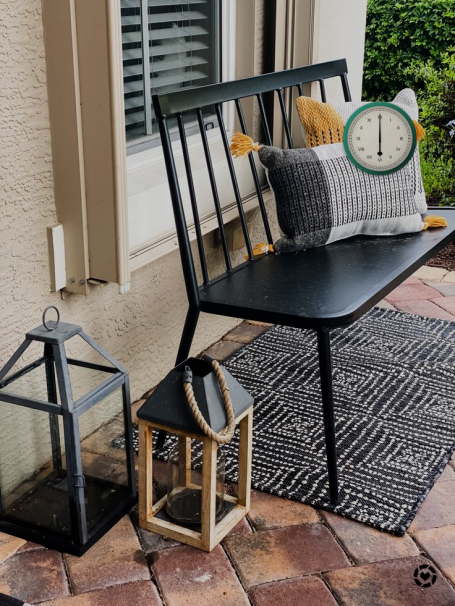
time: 6:00
